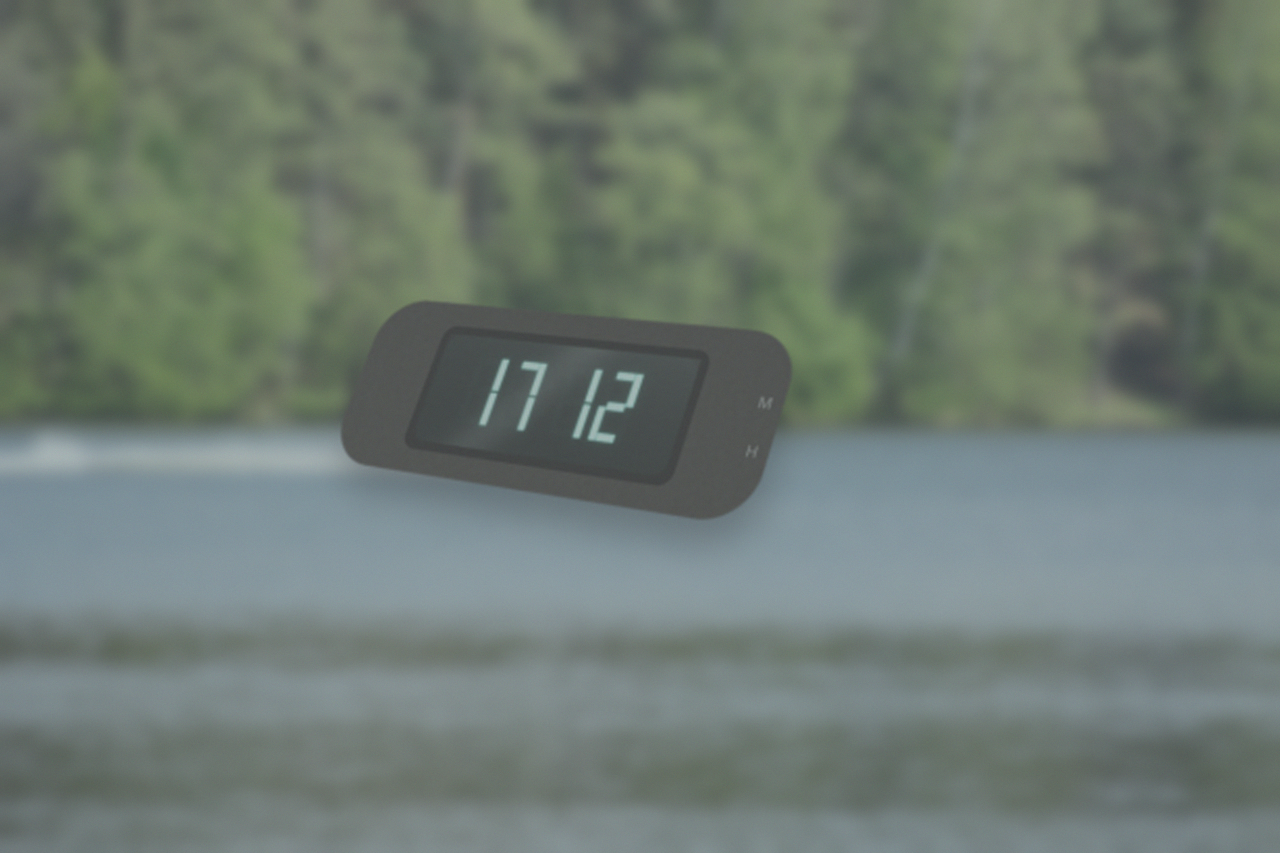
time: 17:12
